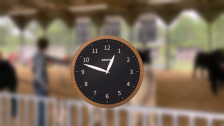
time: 12:48
